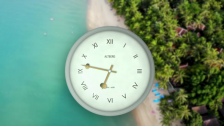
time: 6:47
